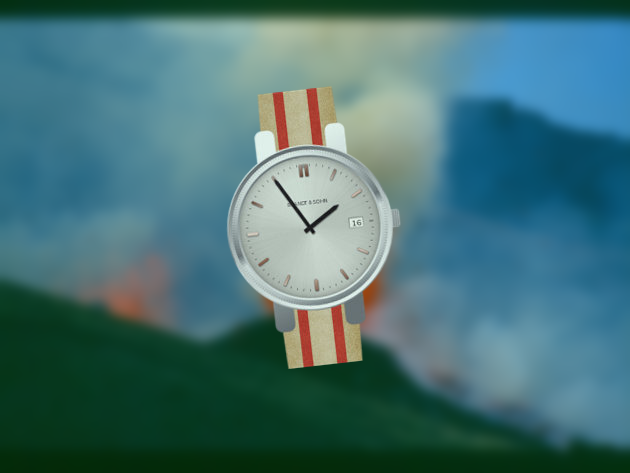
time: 1:55
